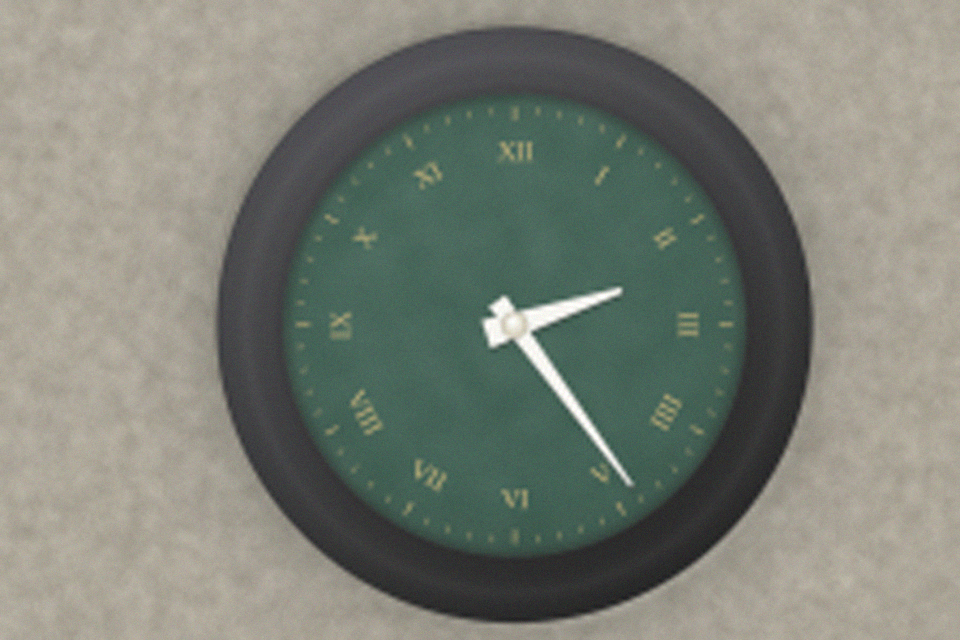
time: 2:24
